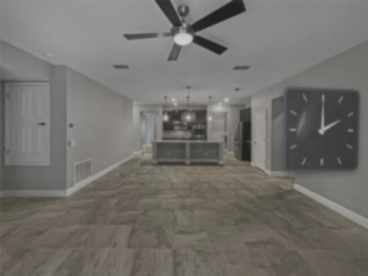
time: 2:00
